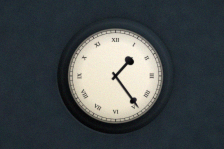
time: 1:24
